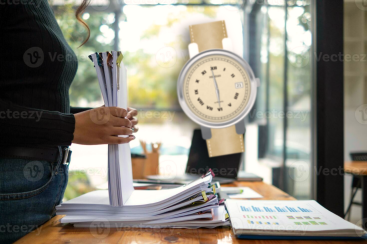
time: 5:59
